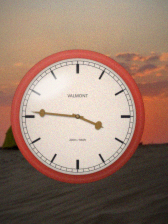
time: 3:46
